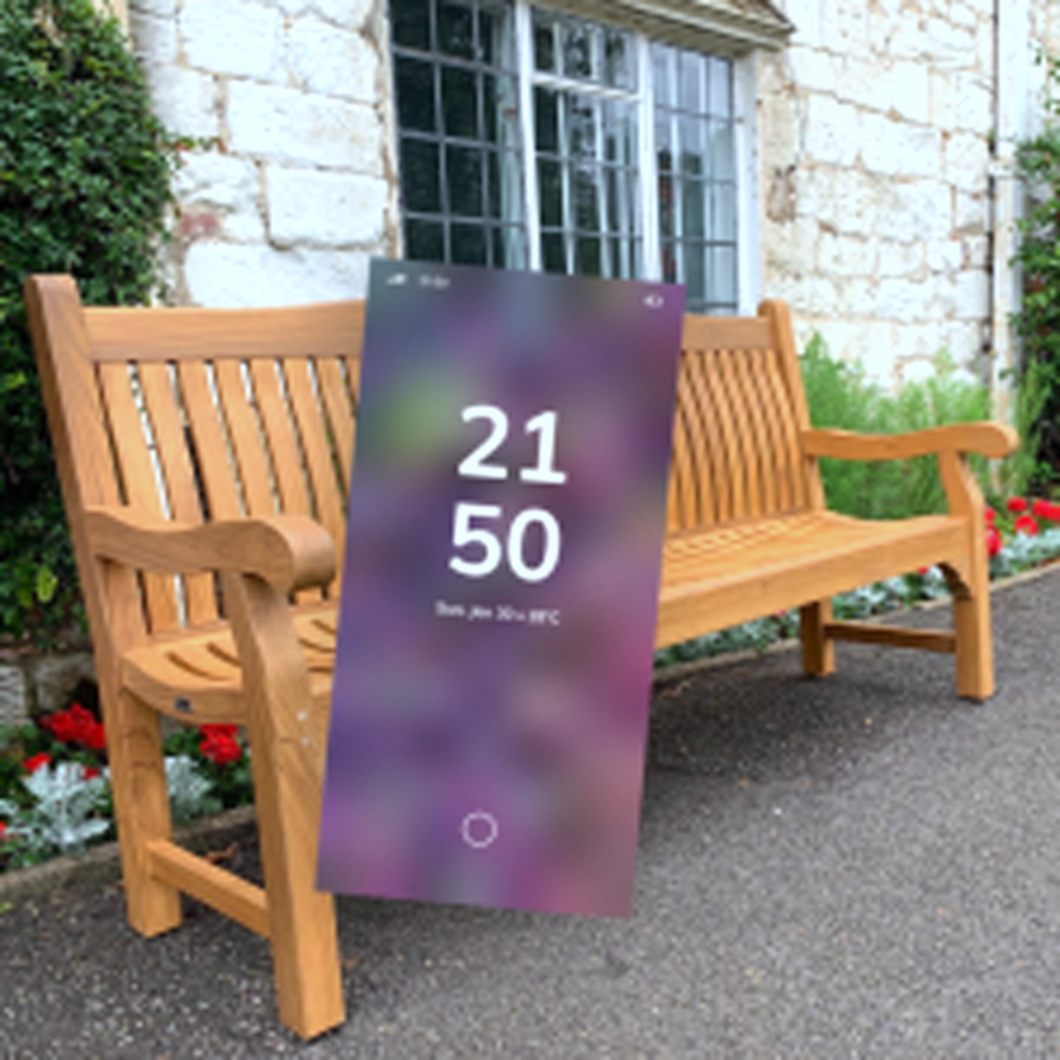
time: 21:50
